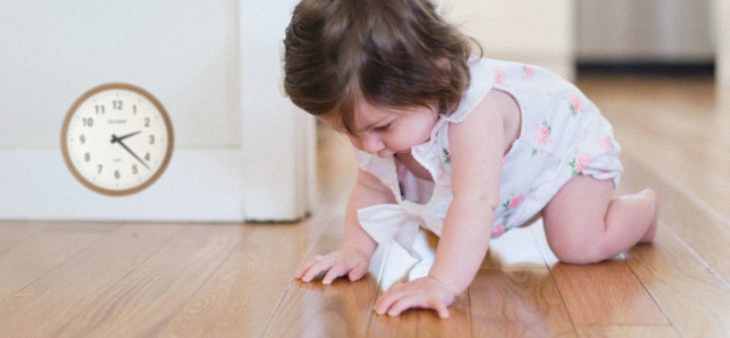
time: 2:22
